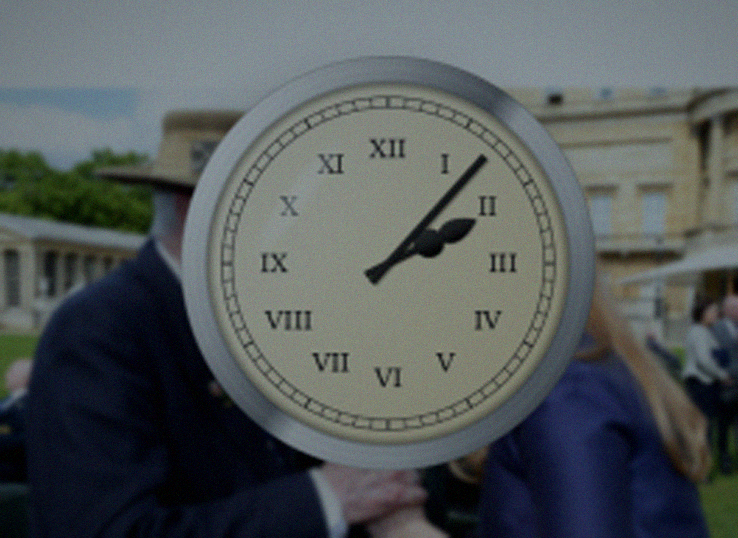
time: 2:07
